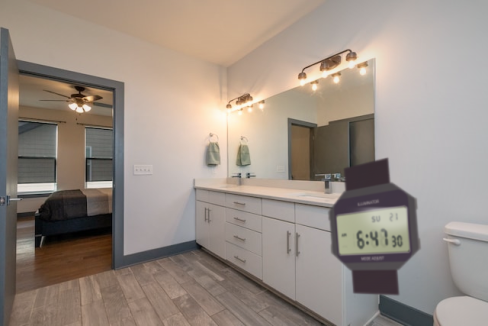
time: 6:47:30
